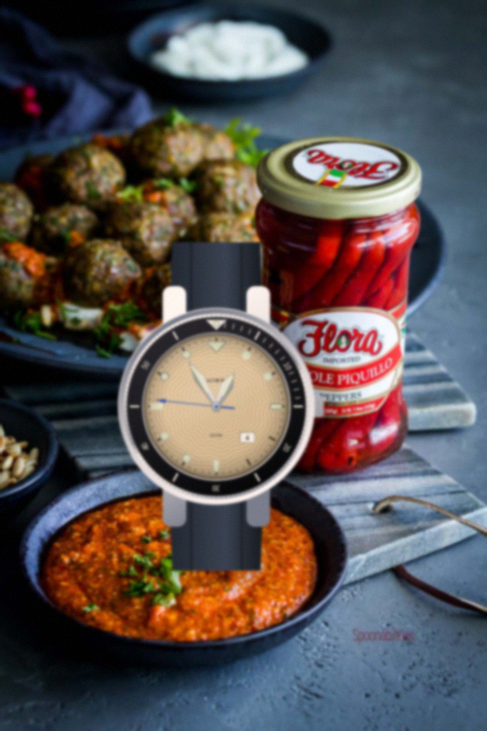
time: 12:54:46
